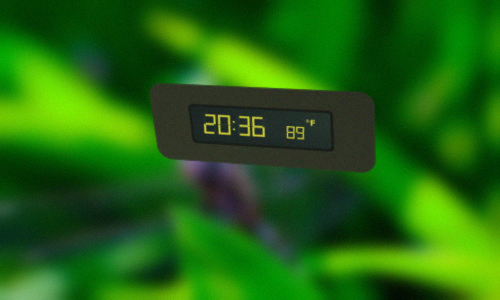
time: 20:36
